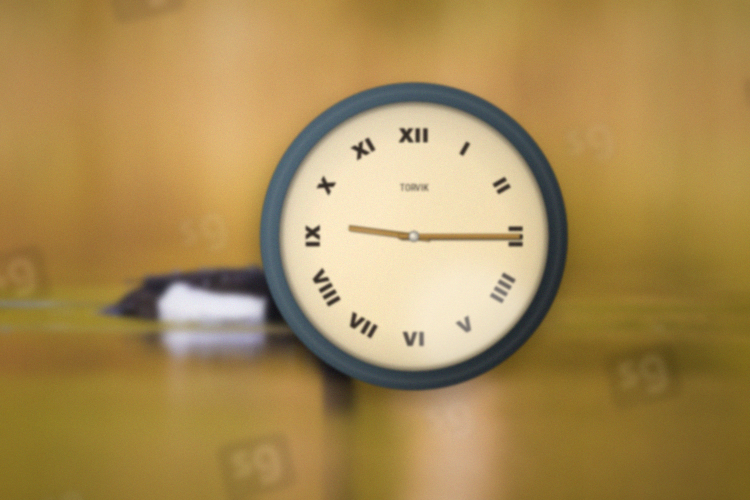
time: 9:15
